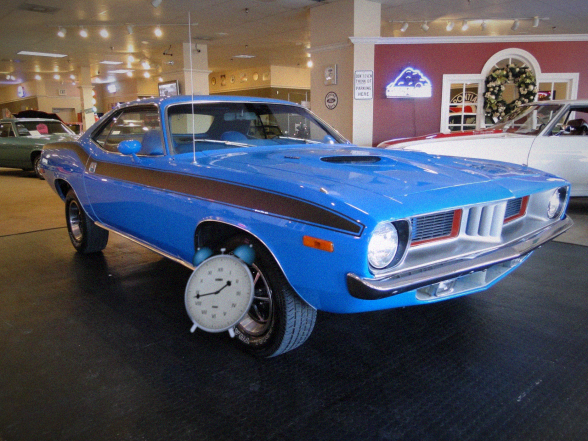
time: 1:43
